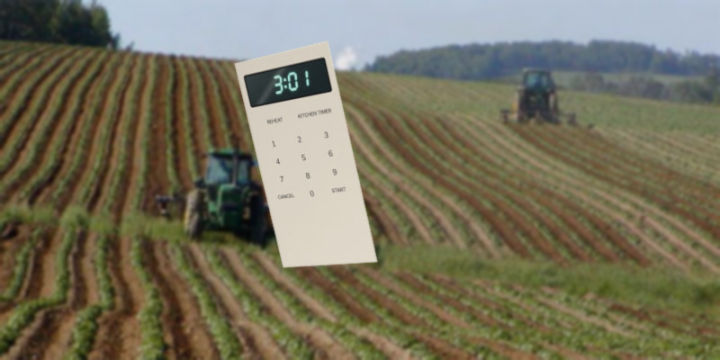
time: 3:01
